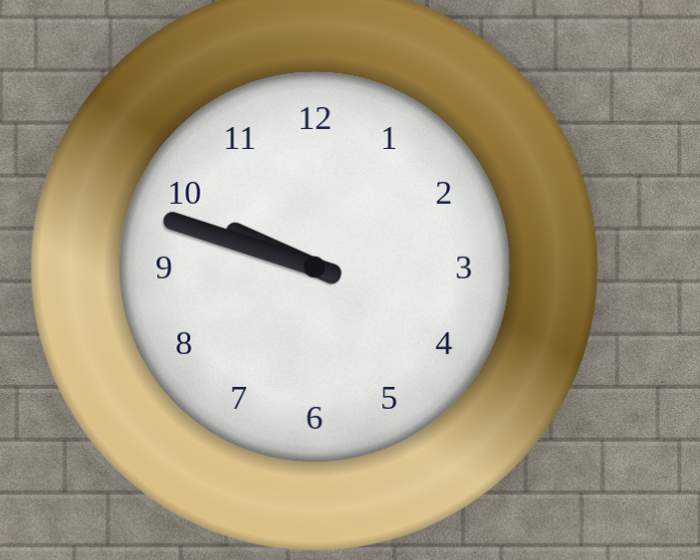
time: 9:48
